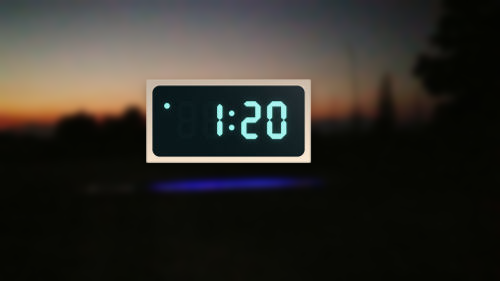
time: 1:20
